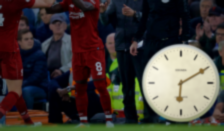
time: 6:10
